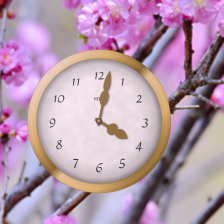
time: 4:02
